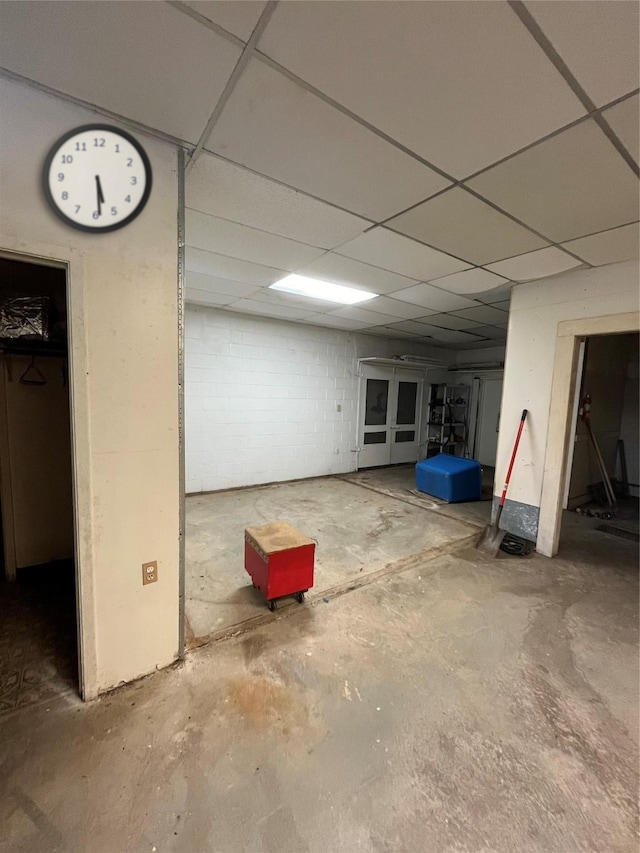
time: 5:29
